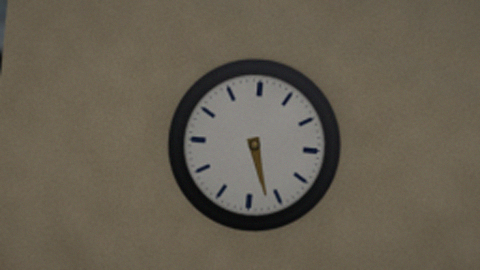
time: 5:27
